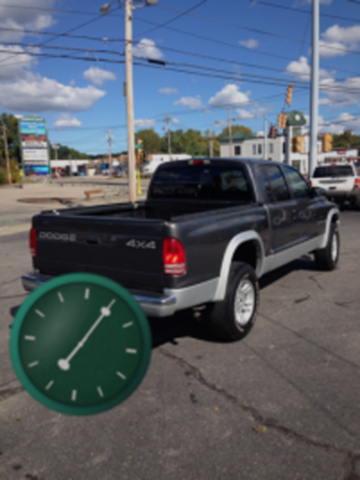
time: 7:05
